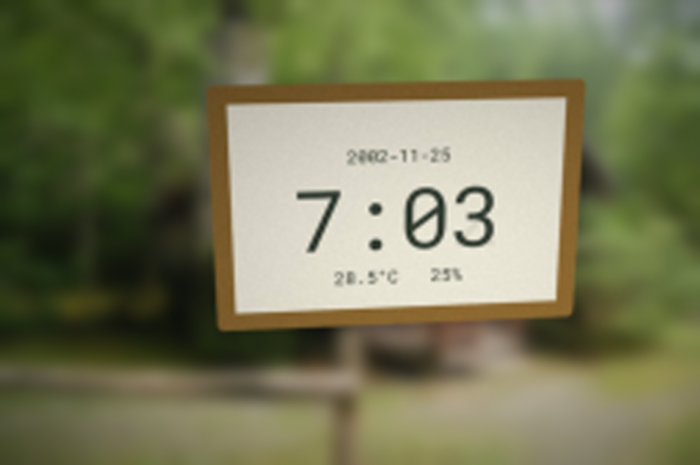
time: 7:03
